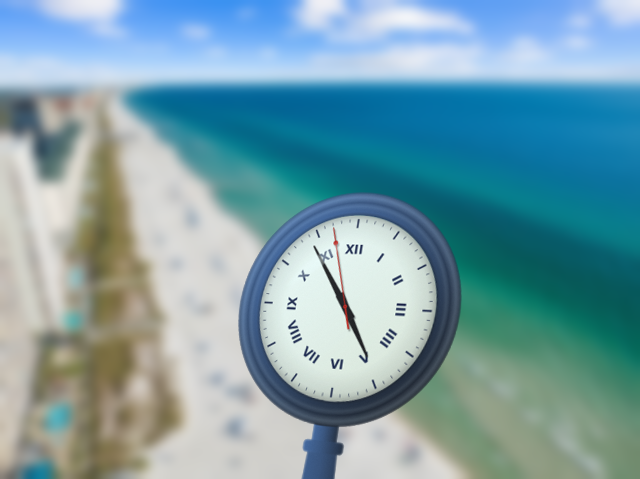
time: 4:53:57
